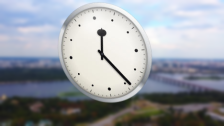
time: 12:24
